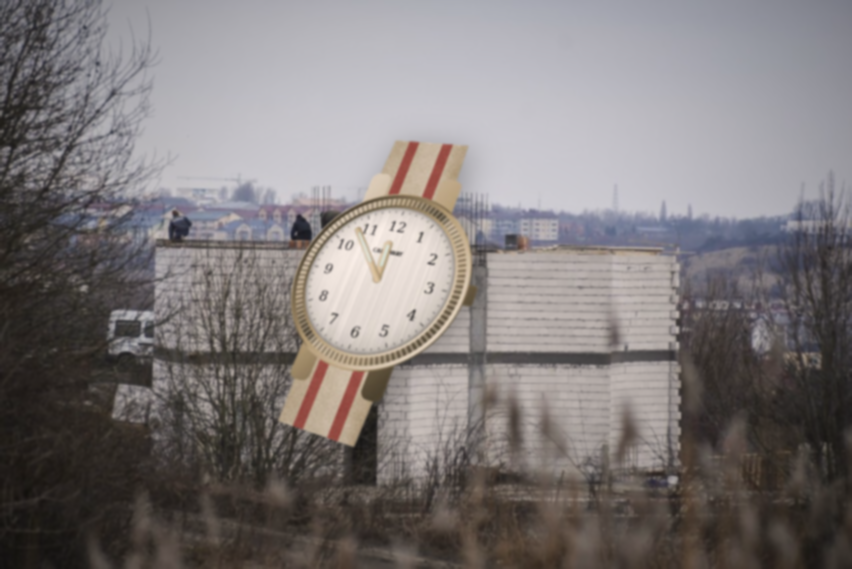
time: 11:53
